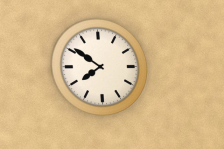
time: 7:51
